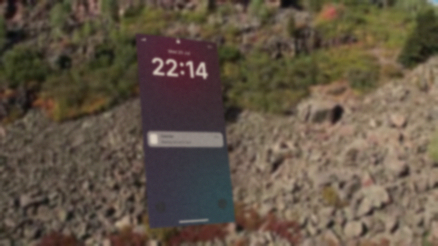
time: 22:14
